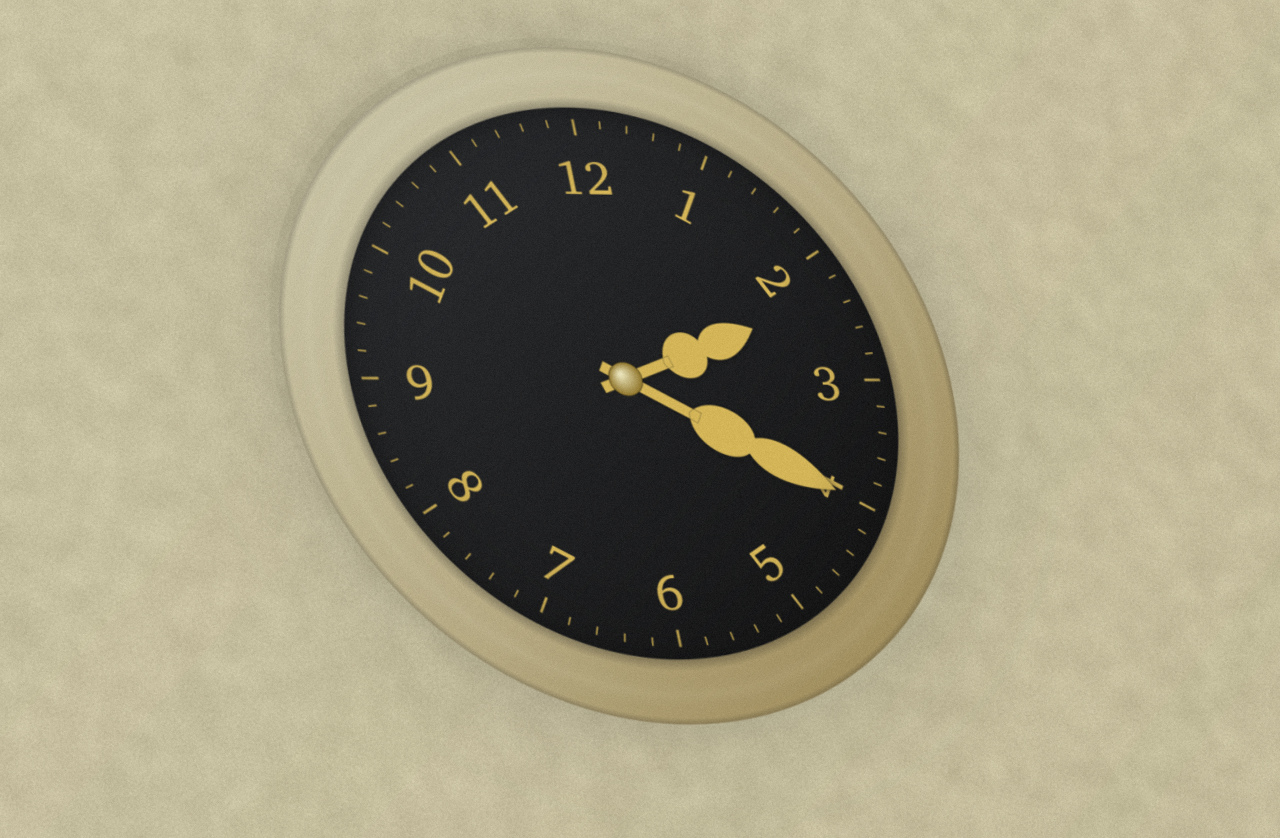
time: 2:20
